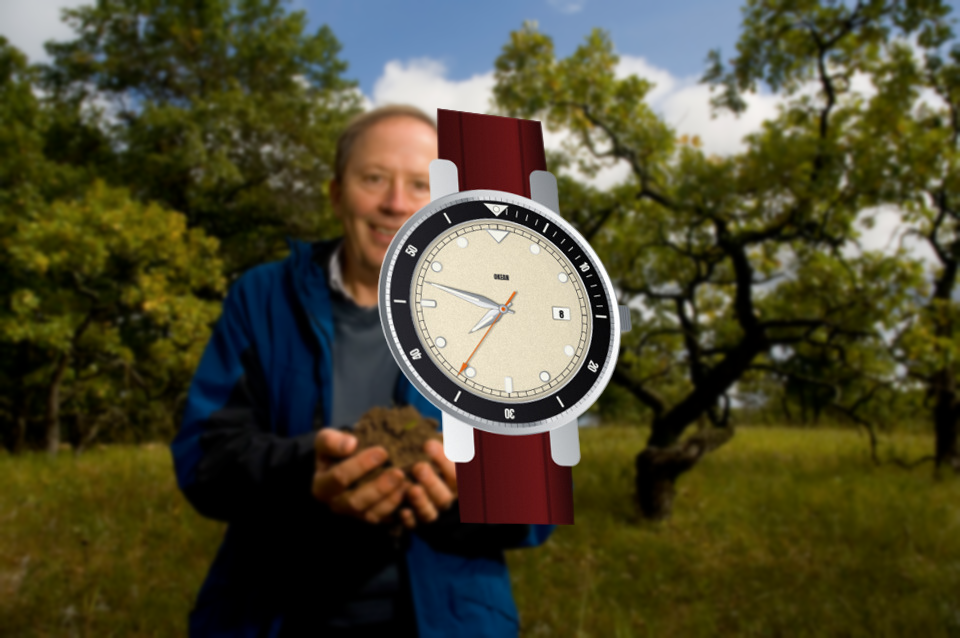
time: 7:47:36
